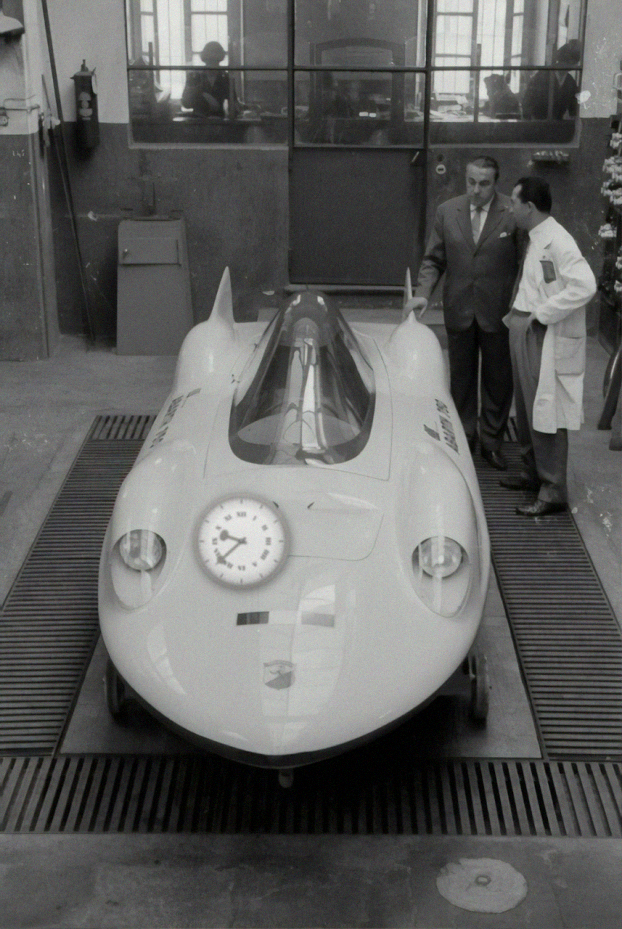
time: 9:38
